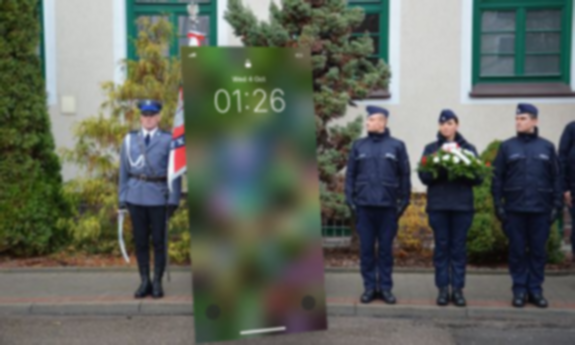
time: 1:26
